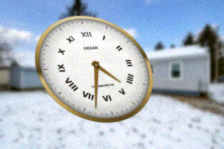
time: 4:33
